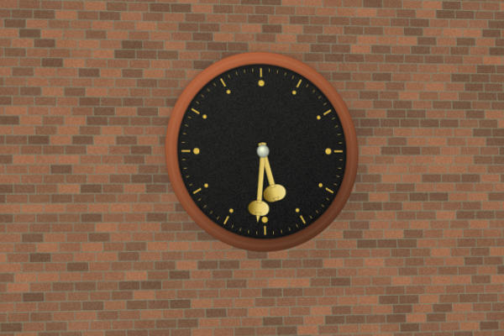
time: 5:31
